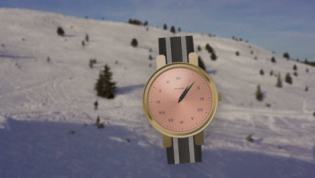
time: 1:07
